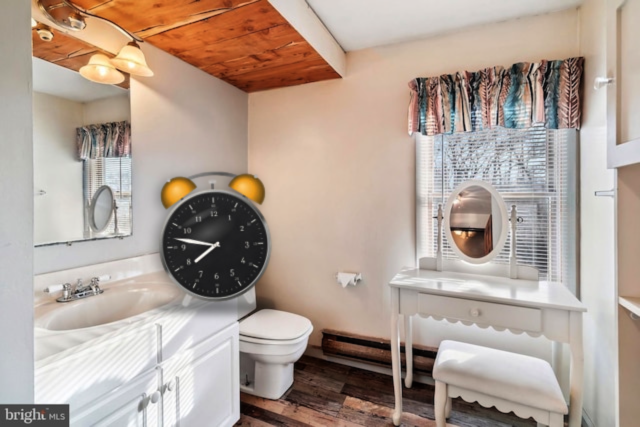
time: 7:47
